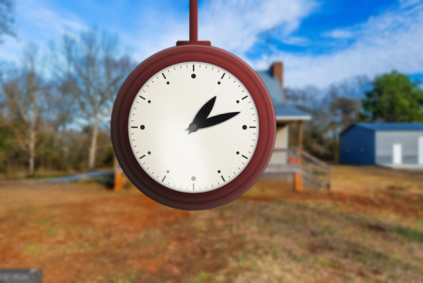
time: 1:12
